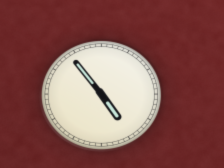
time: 4:54
